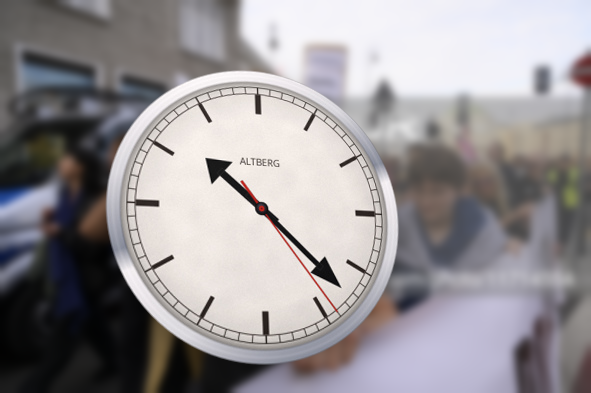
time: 10:22:24
